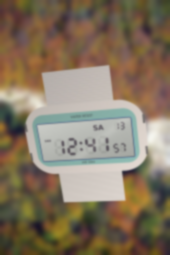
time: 12:41
